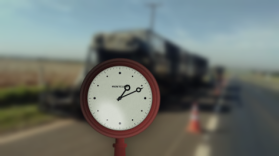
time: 1:11
